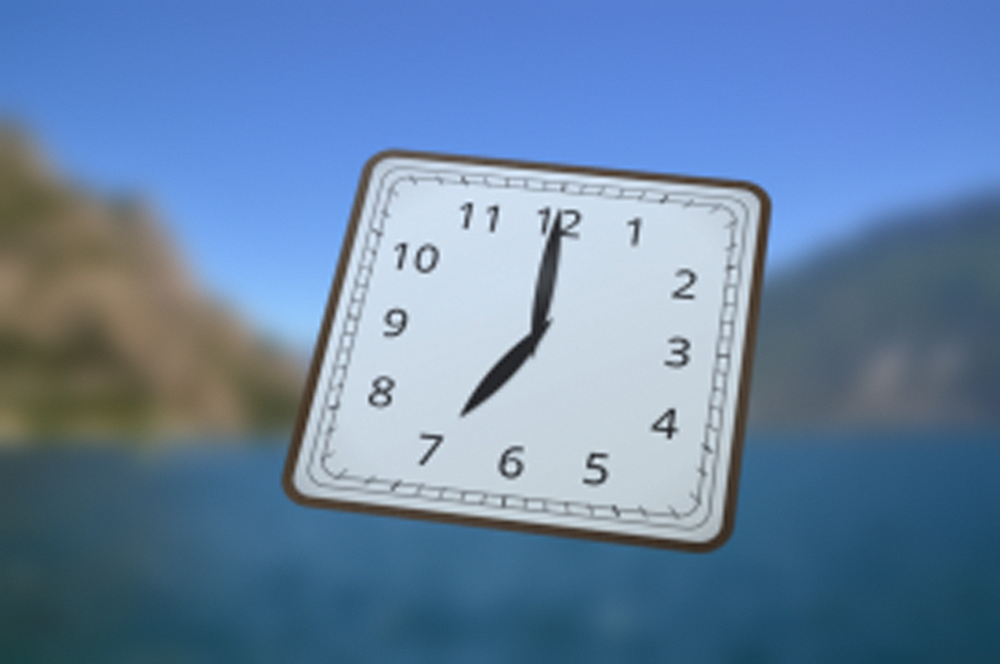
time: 7:00
